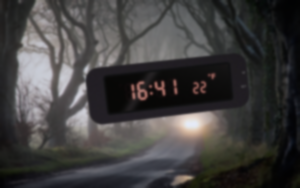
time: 16:41
